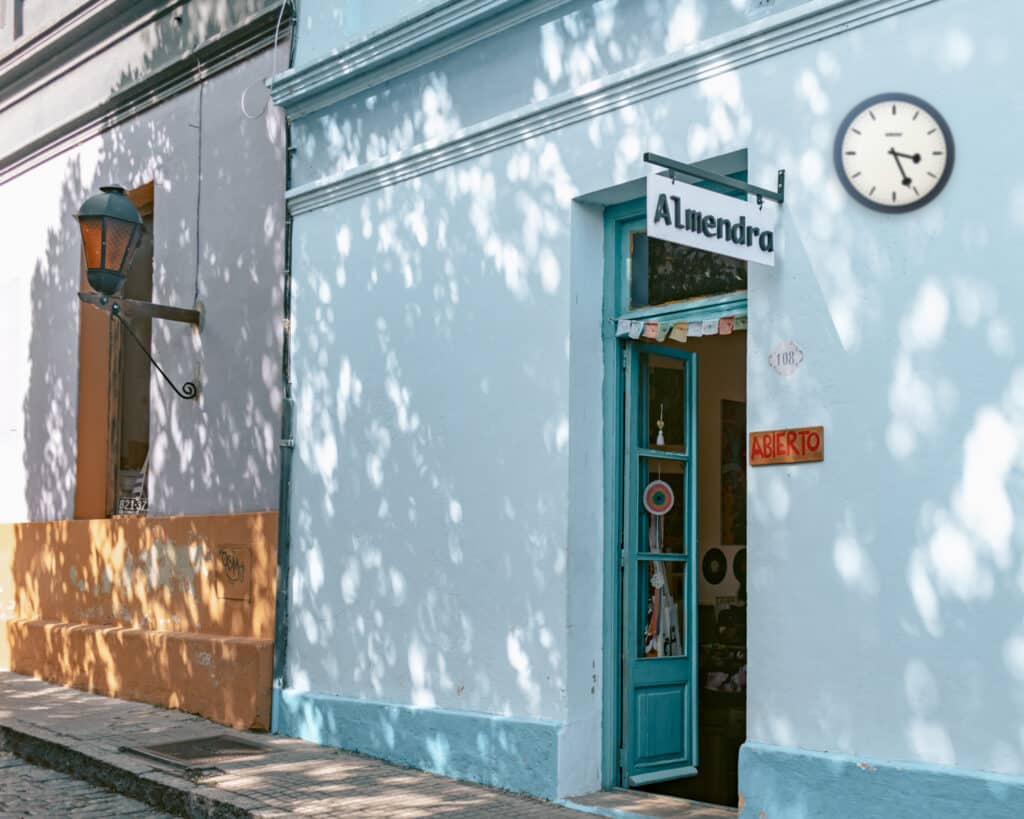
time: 3:26
